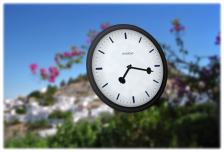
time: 7:17
